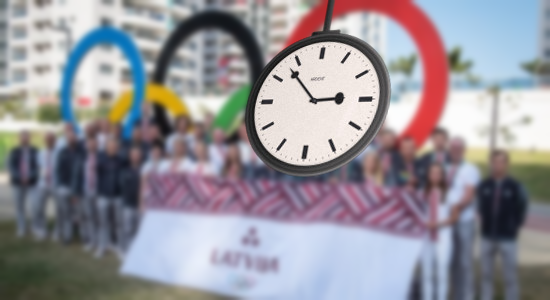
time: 2:53
